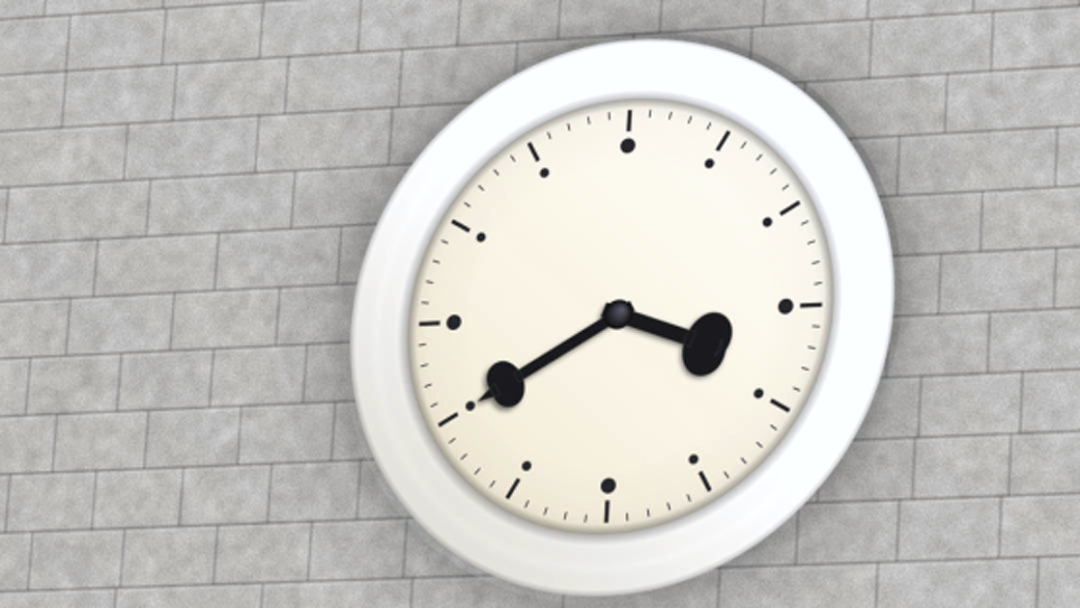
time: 3:40
